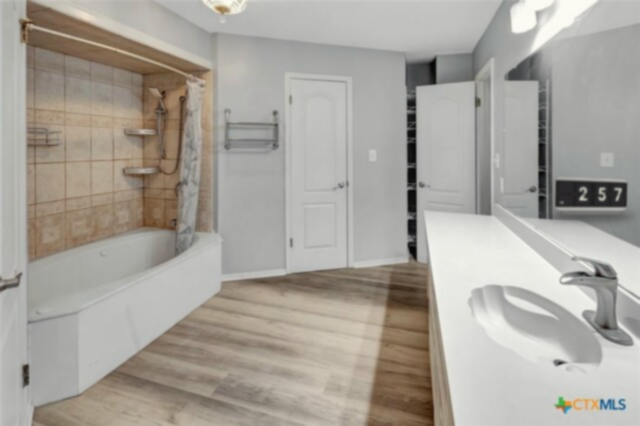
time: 2:57
